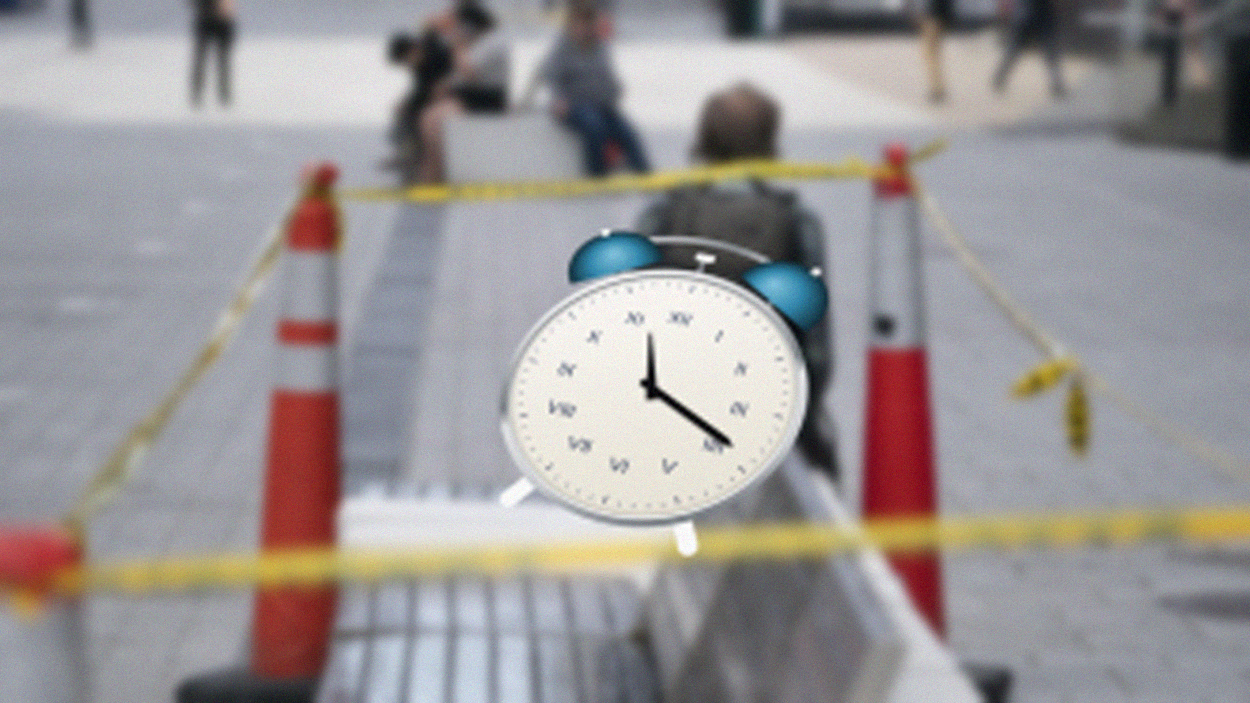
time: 11:19
